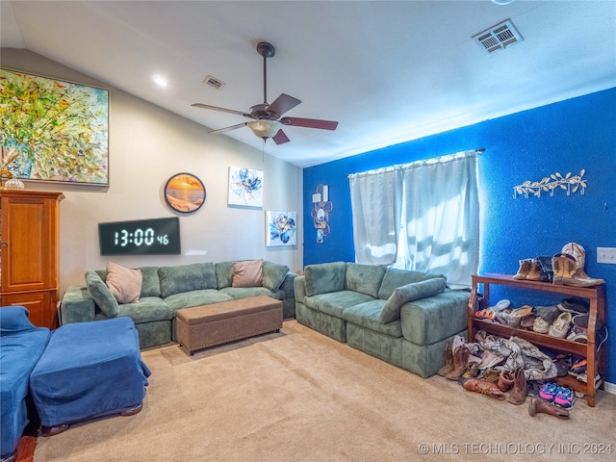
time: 13:00:46
